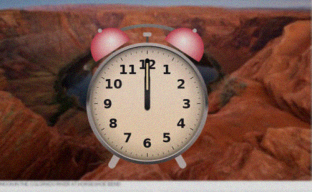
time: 12:00
